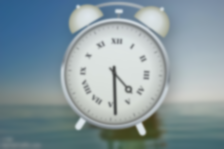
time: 4:29
